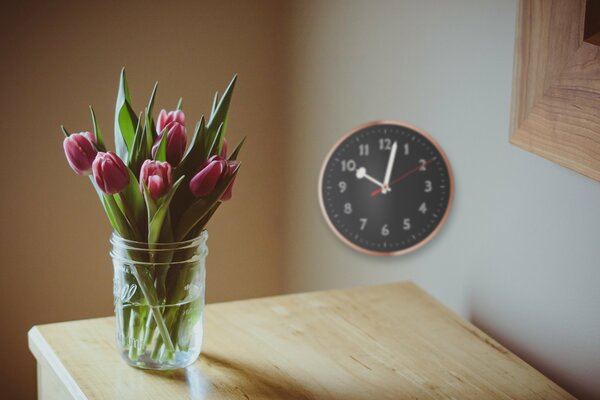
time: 10:02:10
